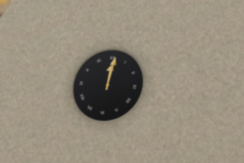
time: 12:01
